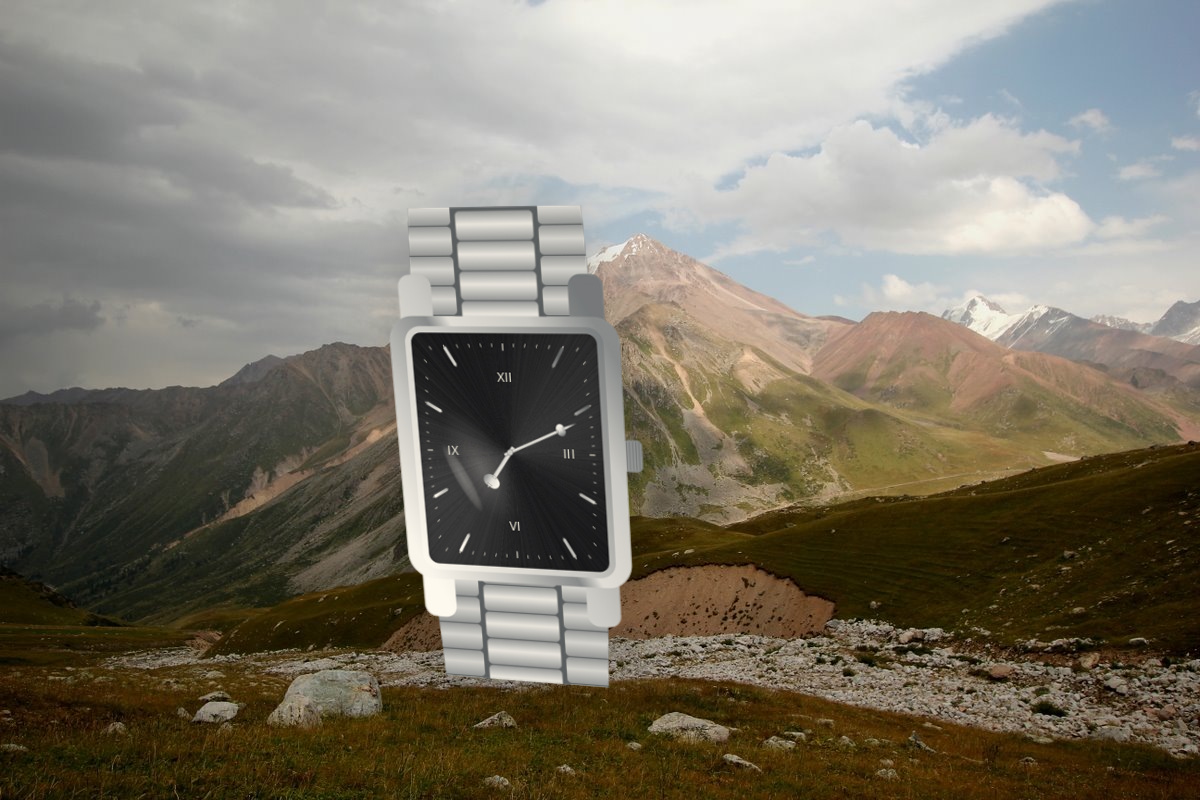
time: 7:11
